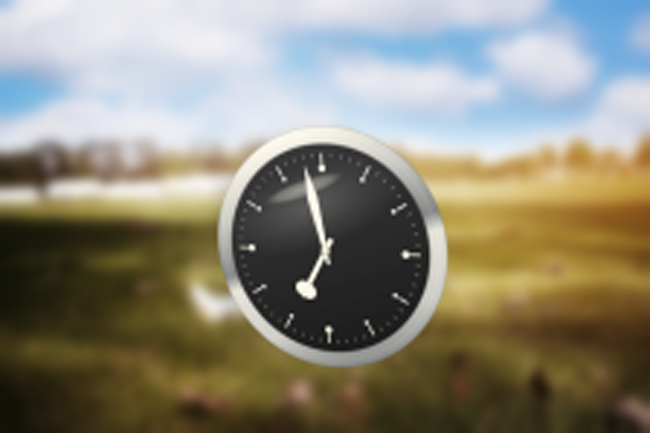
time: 6:58
